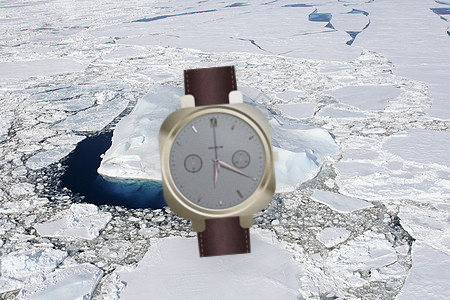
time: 6:20
